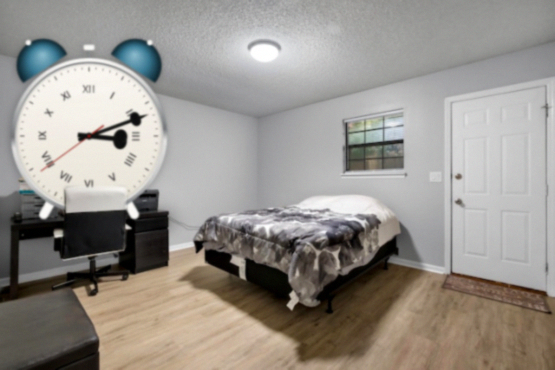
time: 3:11:39
